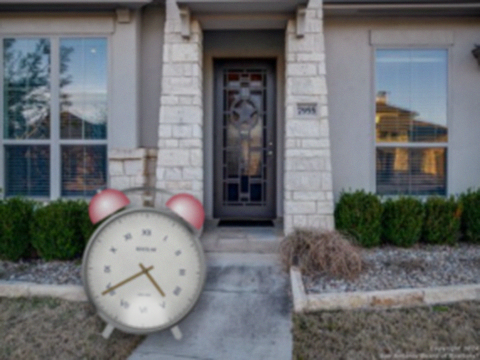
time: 4:40
